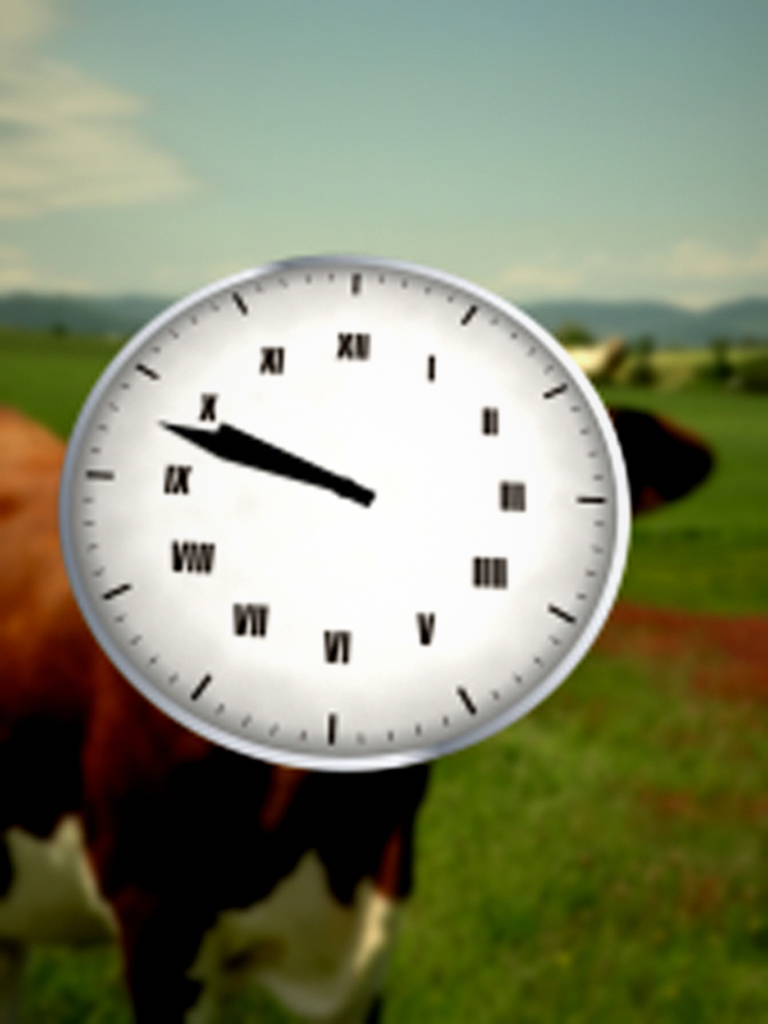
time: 9:48
